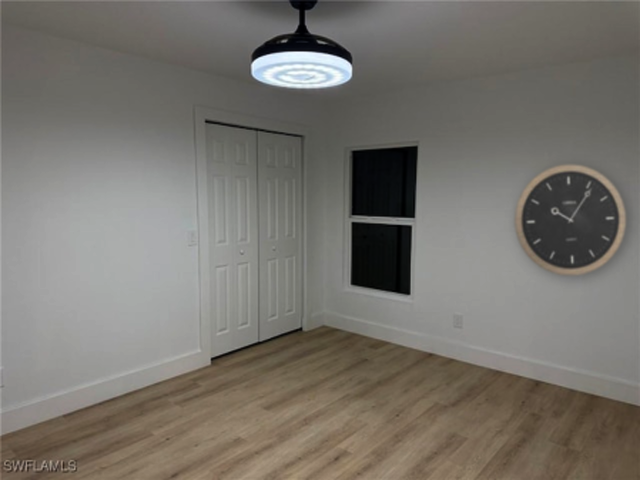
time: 10:06
